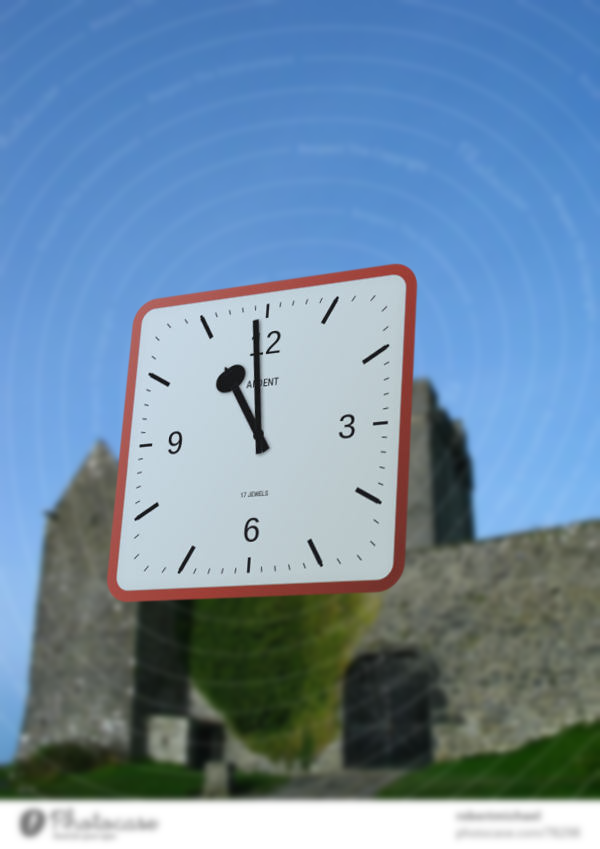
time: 10:59
